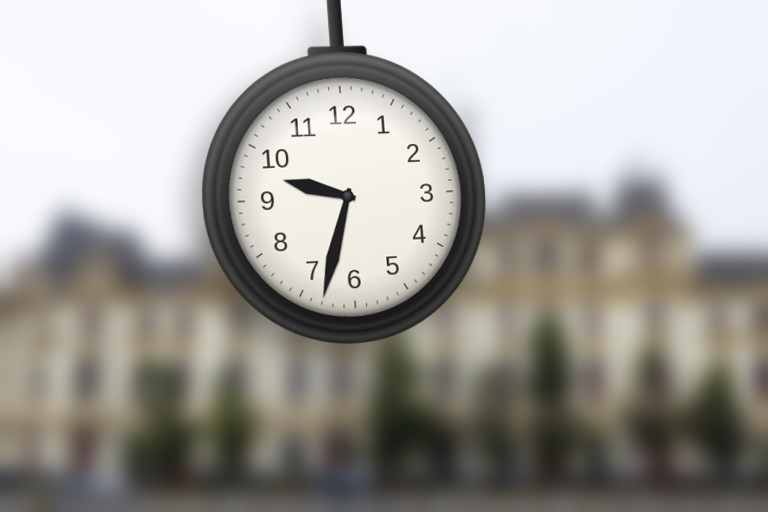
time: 9:33
